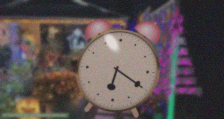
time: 6:20
